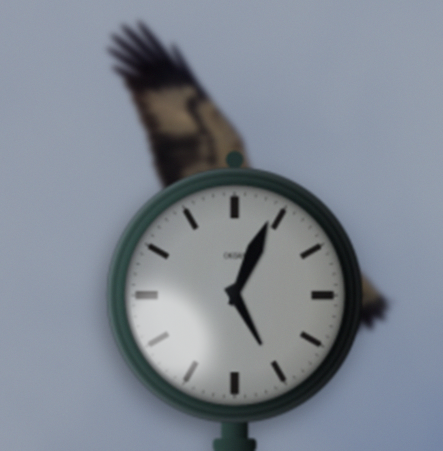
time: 5:04
